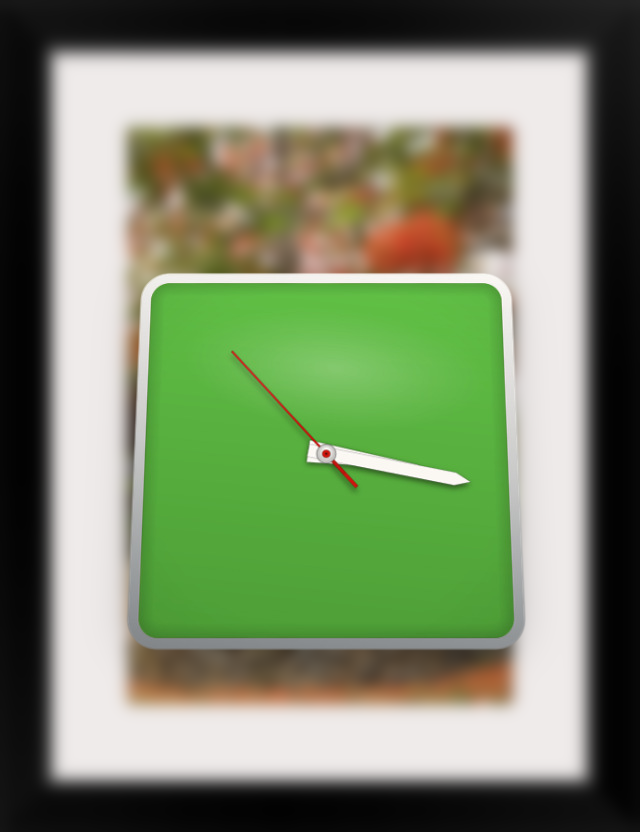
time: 3:16:53
